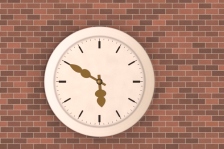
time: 5:50
